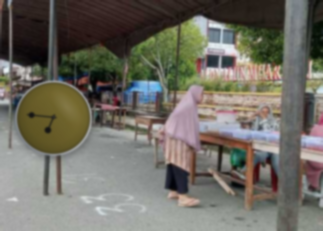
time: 6:46
